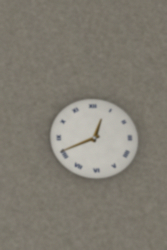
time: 12:41
